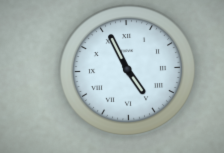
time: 4:56
